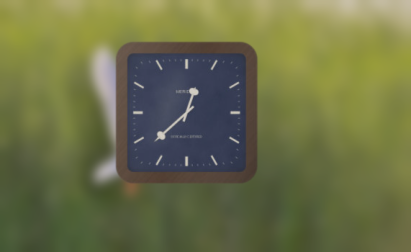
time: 12:38
